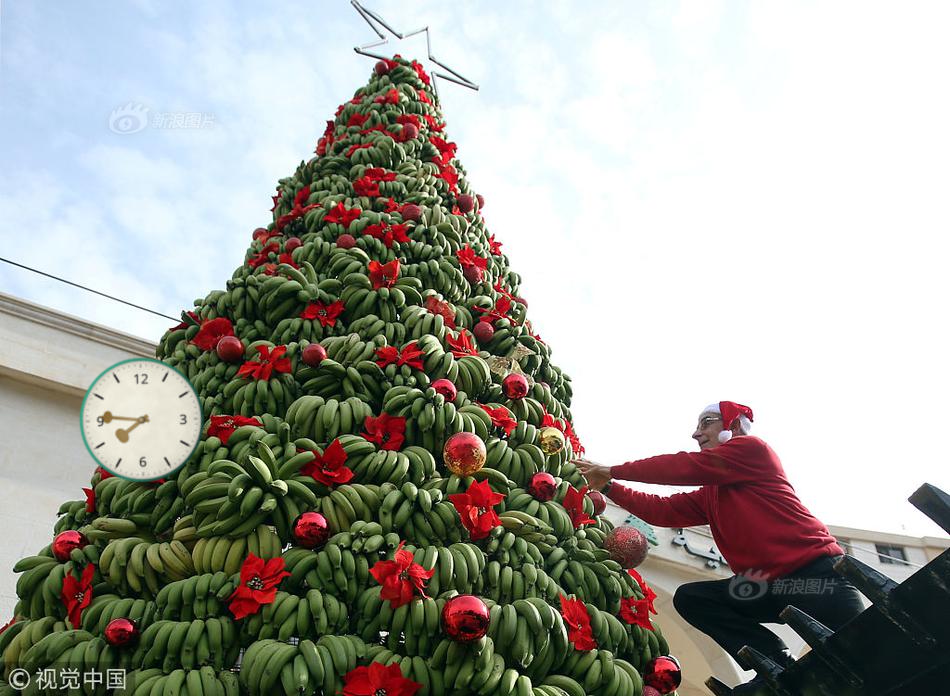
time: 7:46
